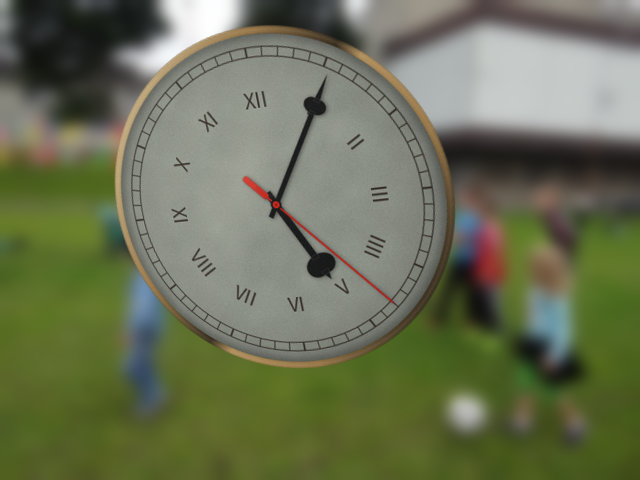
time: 5:05:23
